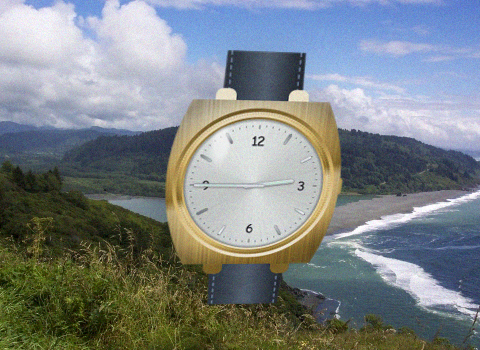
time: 2:45
